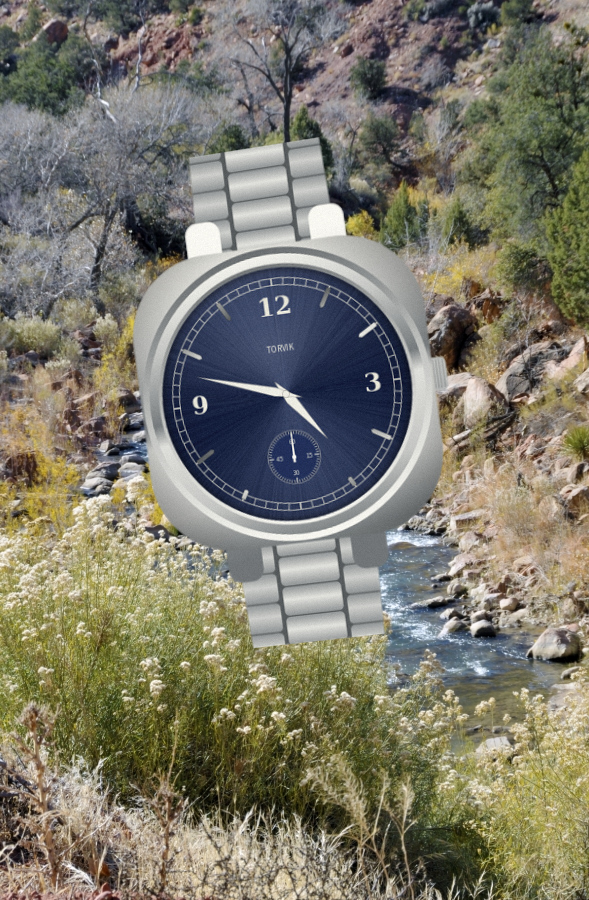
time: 4:48
